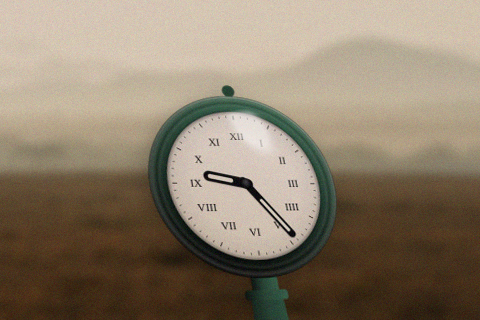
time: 9:24
